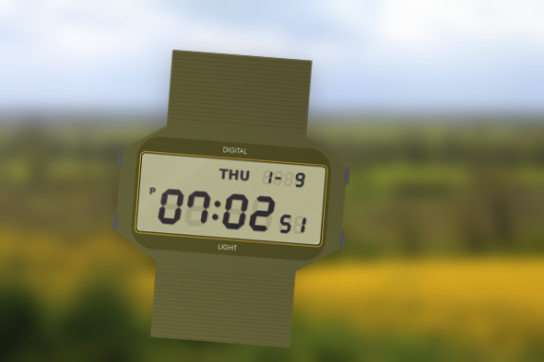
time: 7:02:51
